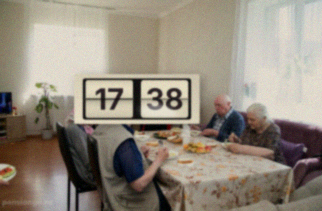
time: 17:38
